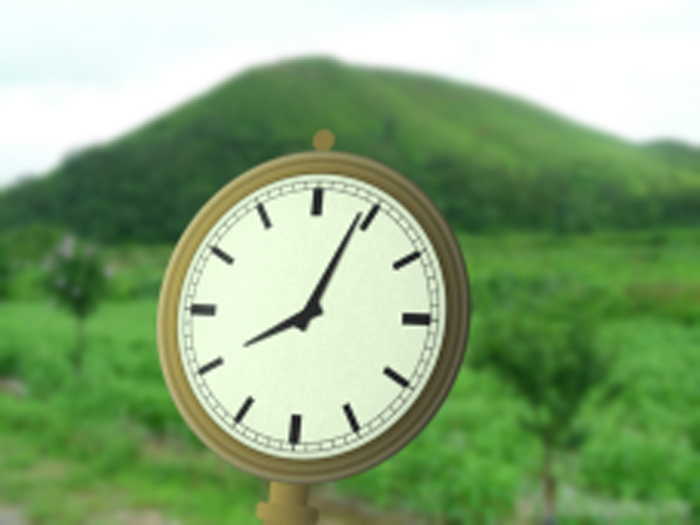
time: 8:04
